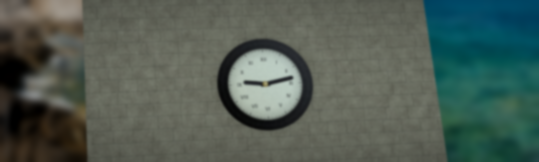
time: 9:13
